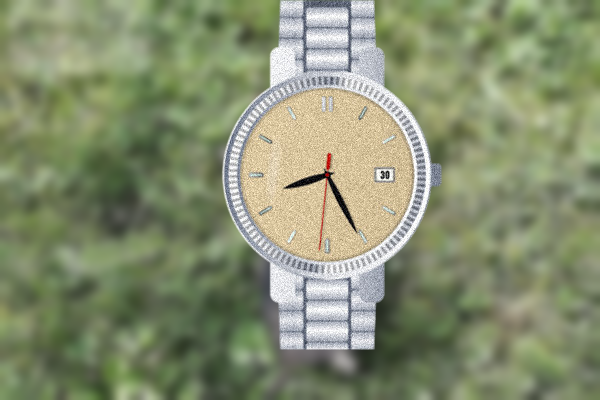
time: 8:25:31
